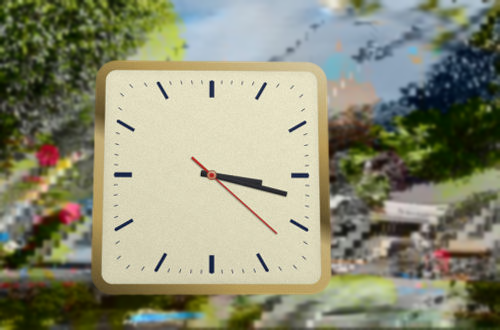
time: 3:17:22
